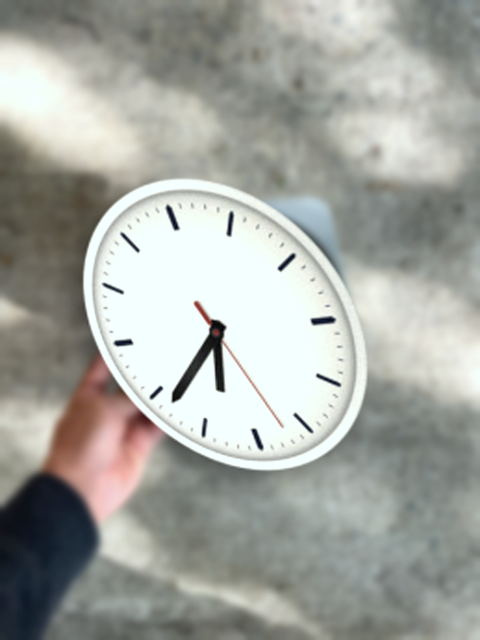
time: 6:38:27
